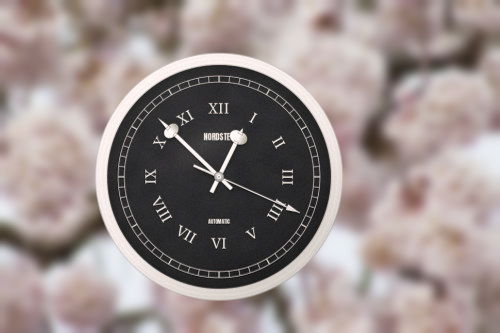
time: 12:52:19
